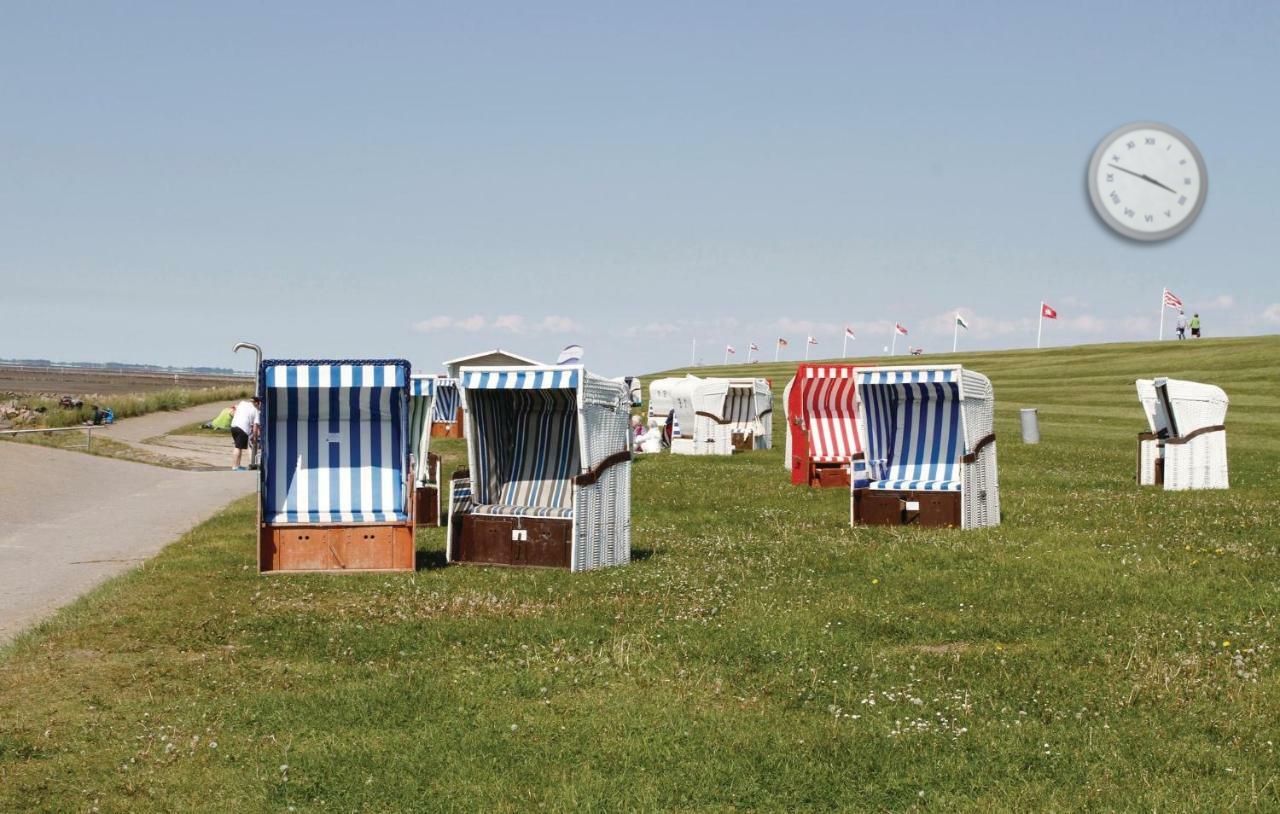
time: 3:48
